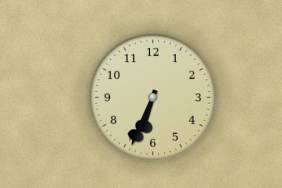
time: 6:34
